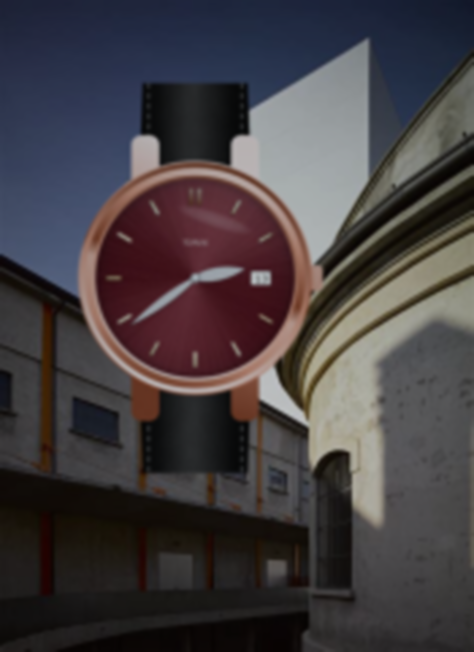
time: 2:39
